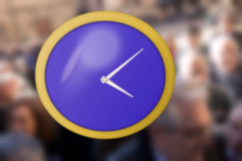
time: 4:08
